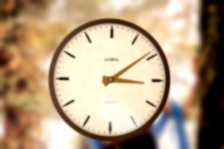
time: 3:09
